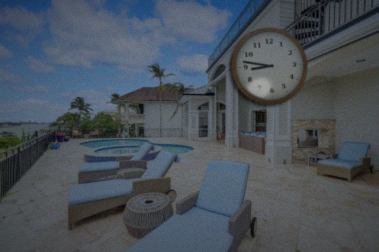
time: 8:47
